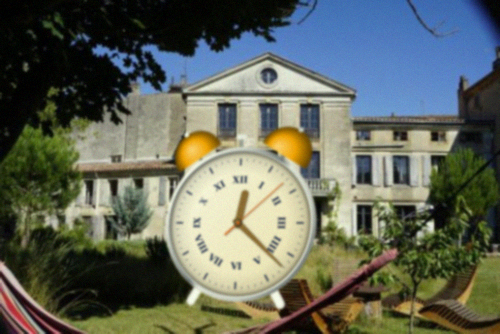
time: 12:22:08
